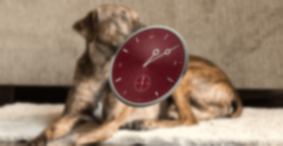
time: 1:10
